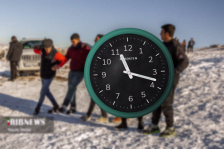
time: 11:18
